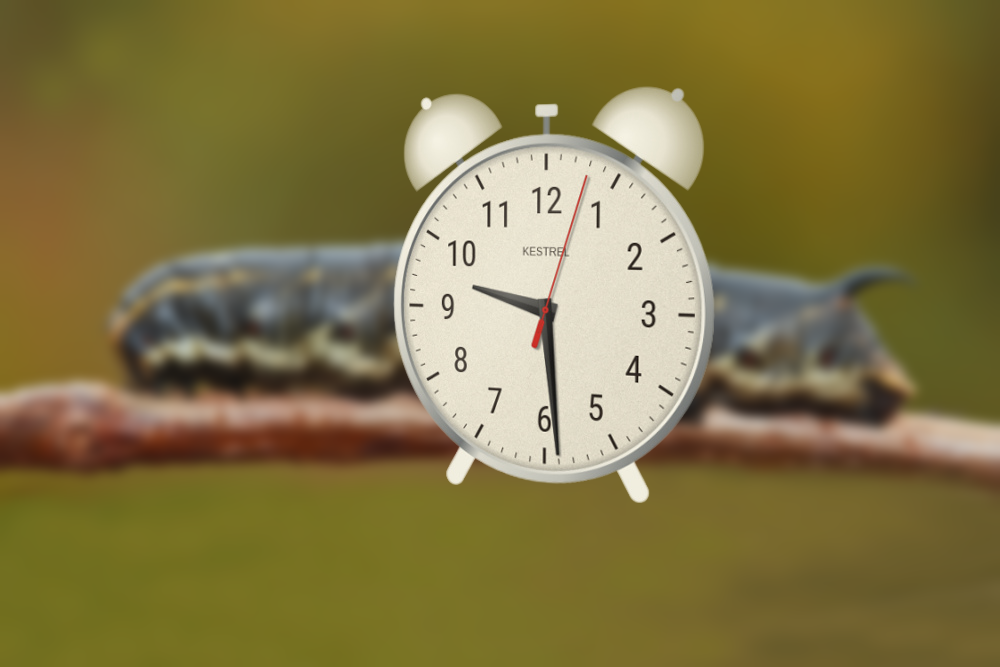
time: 9:29:03
